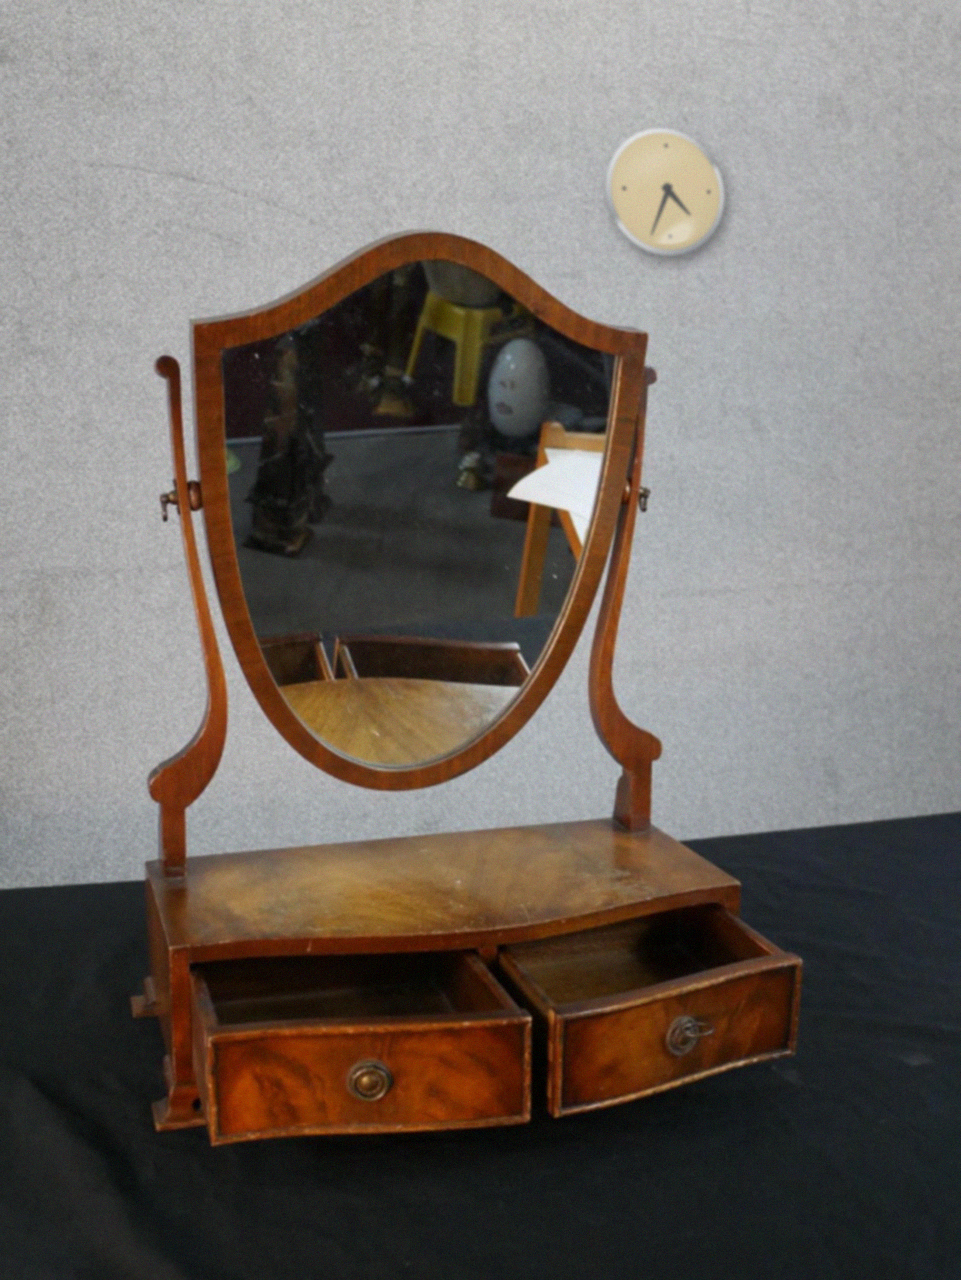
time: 4:34
